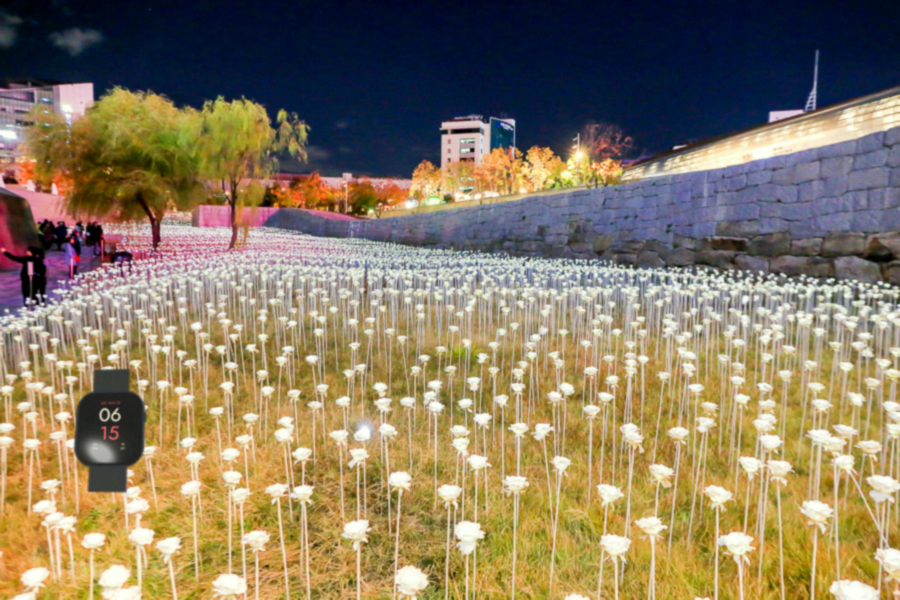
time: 6:15
